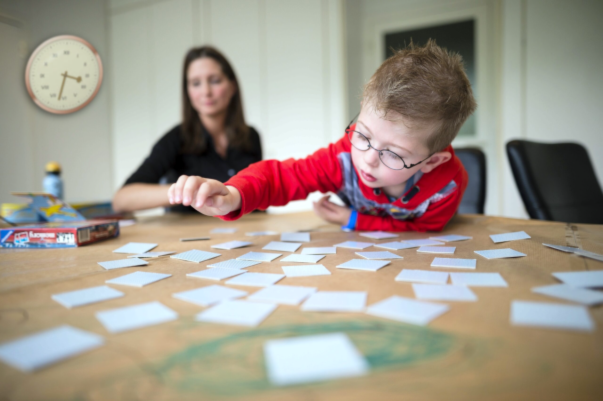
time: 3:32
